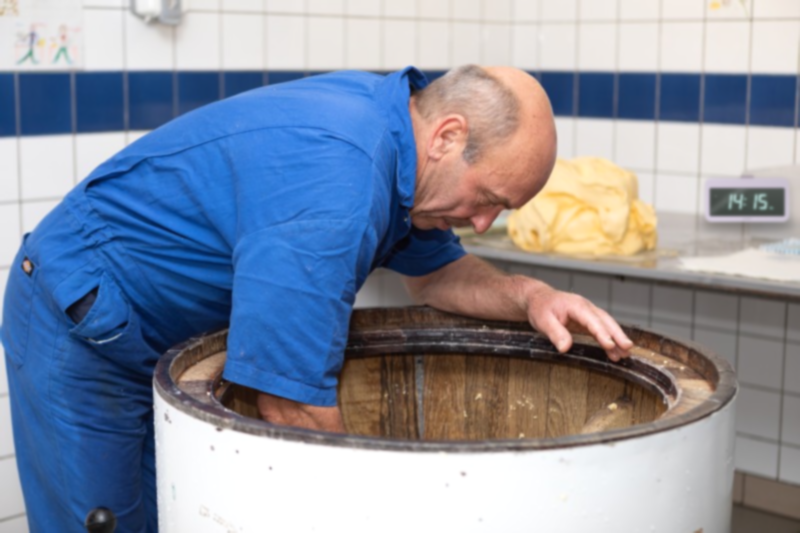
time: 14:15
